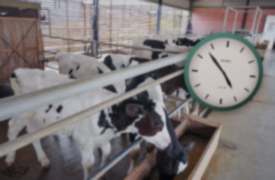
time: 4:53
